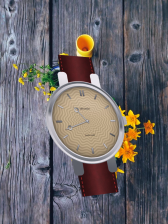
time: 10:42
